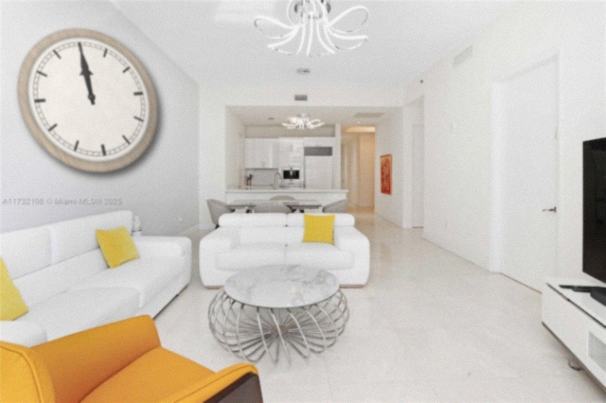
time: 12:00
